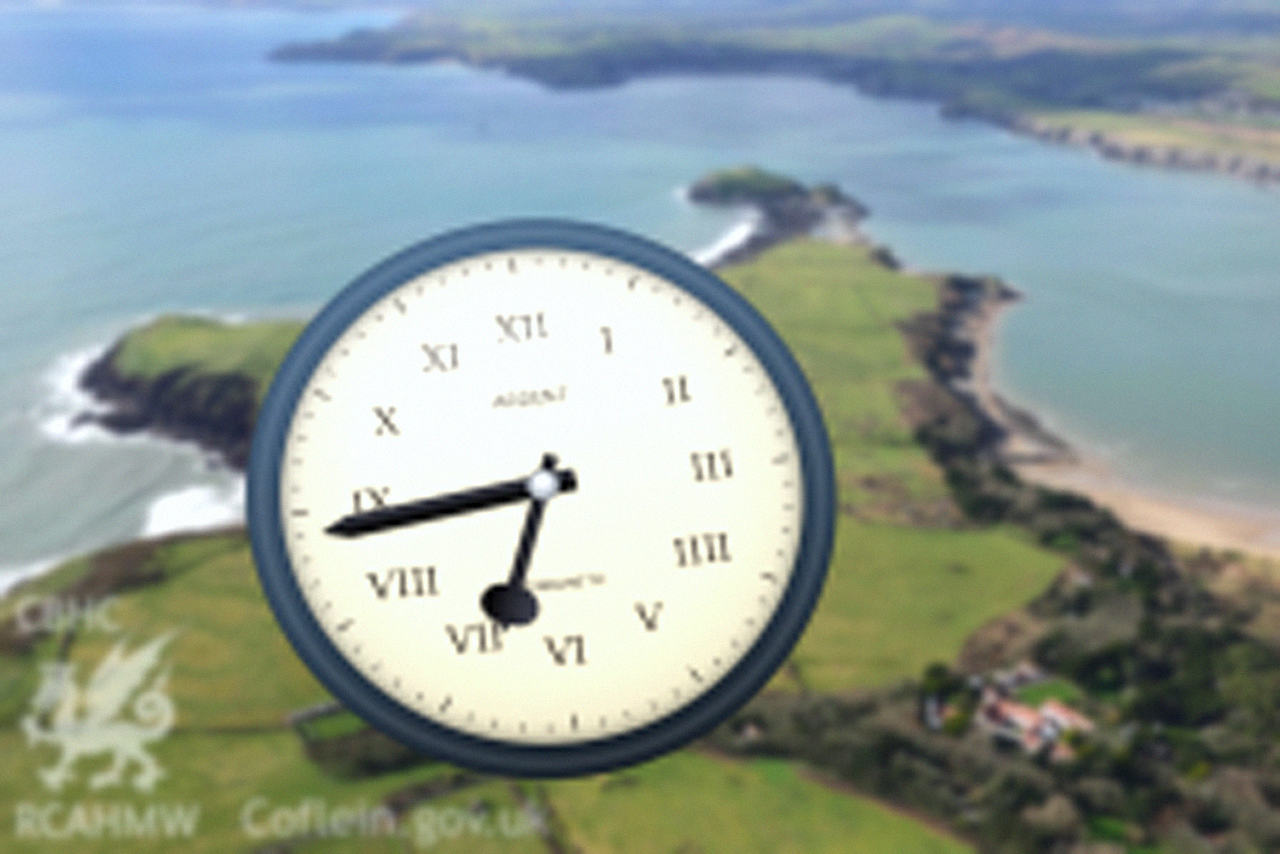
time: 6:44
